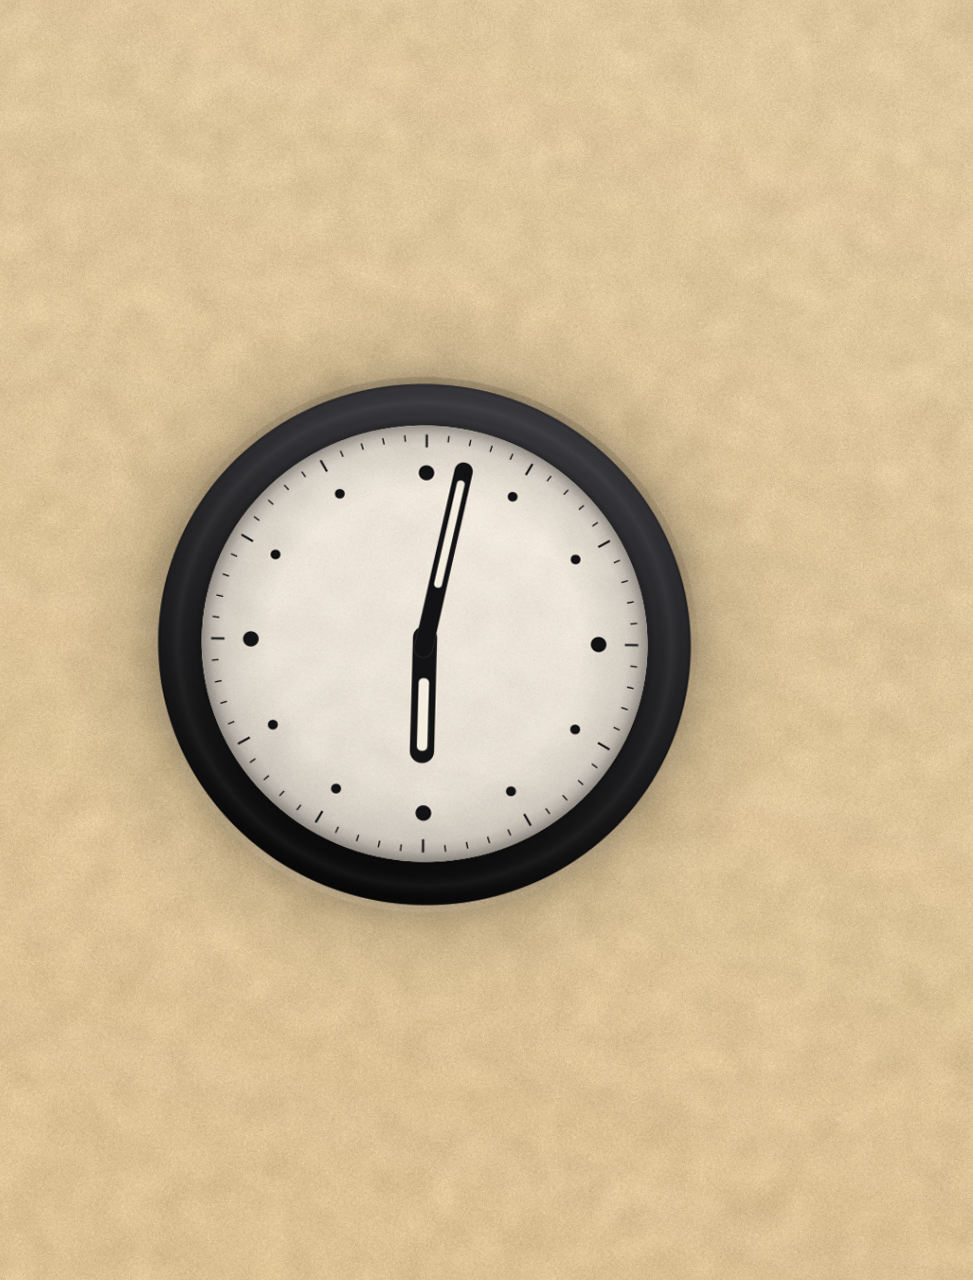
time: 6:02
